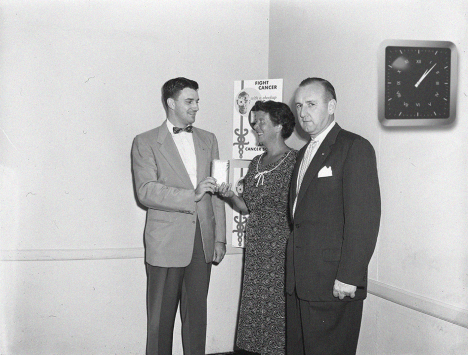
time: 1:07
